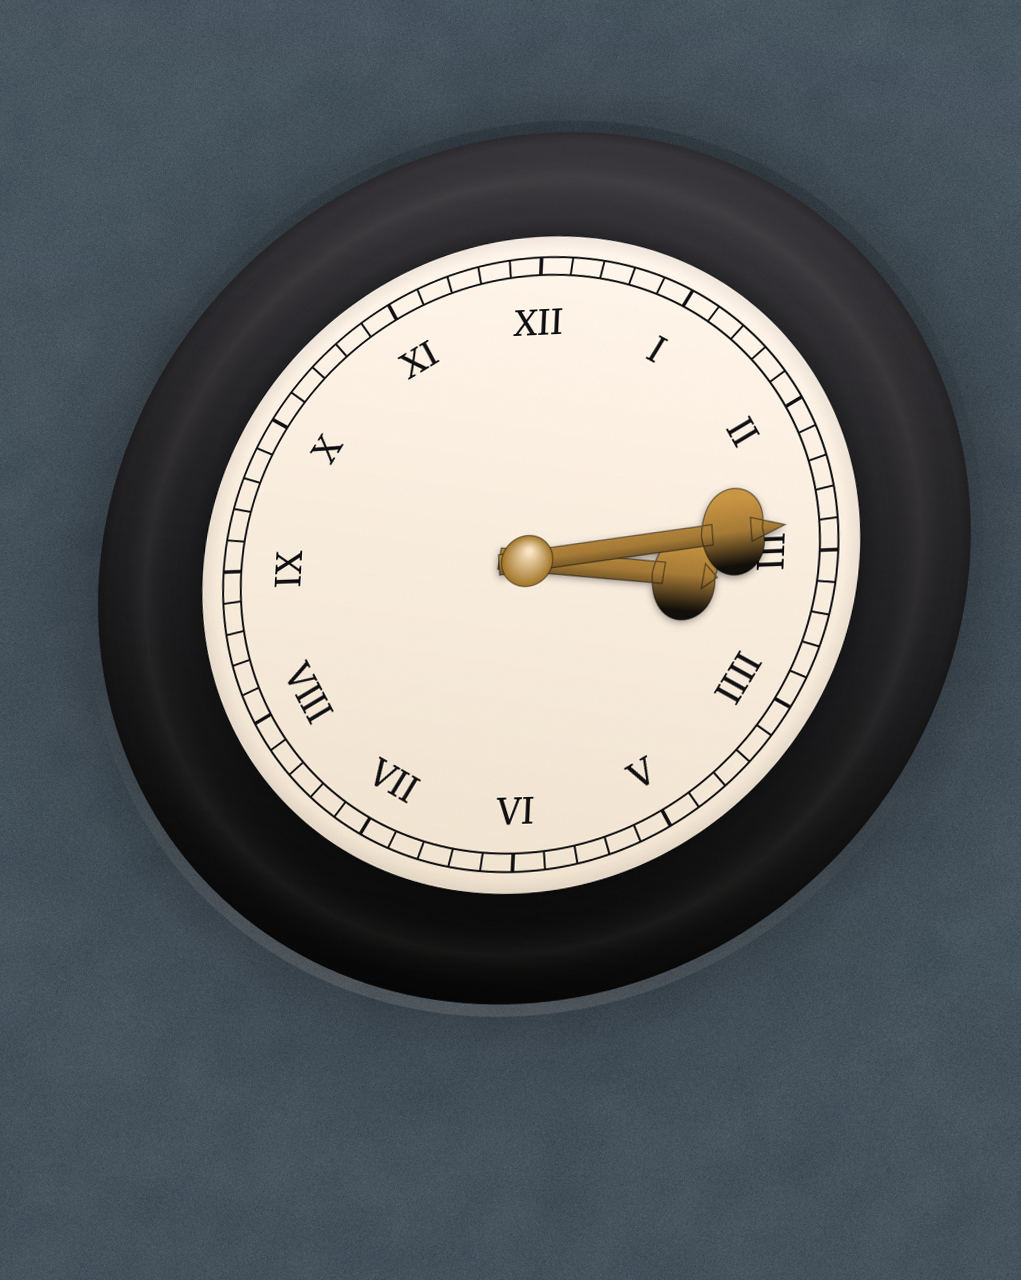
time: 3:14
